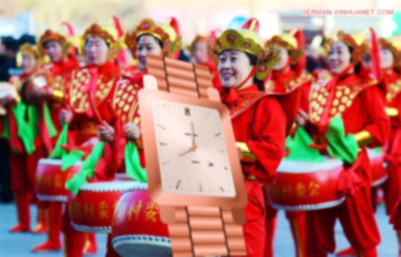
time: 8:01
